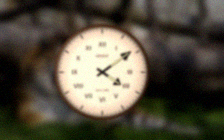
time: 4:09
